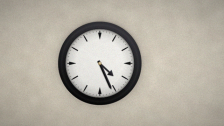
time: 4:26
